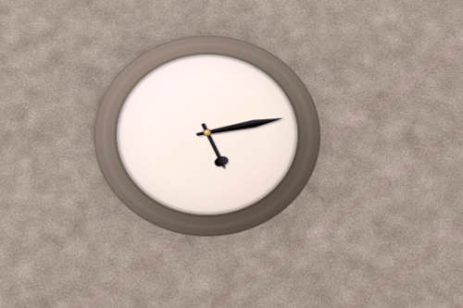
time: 5:13
